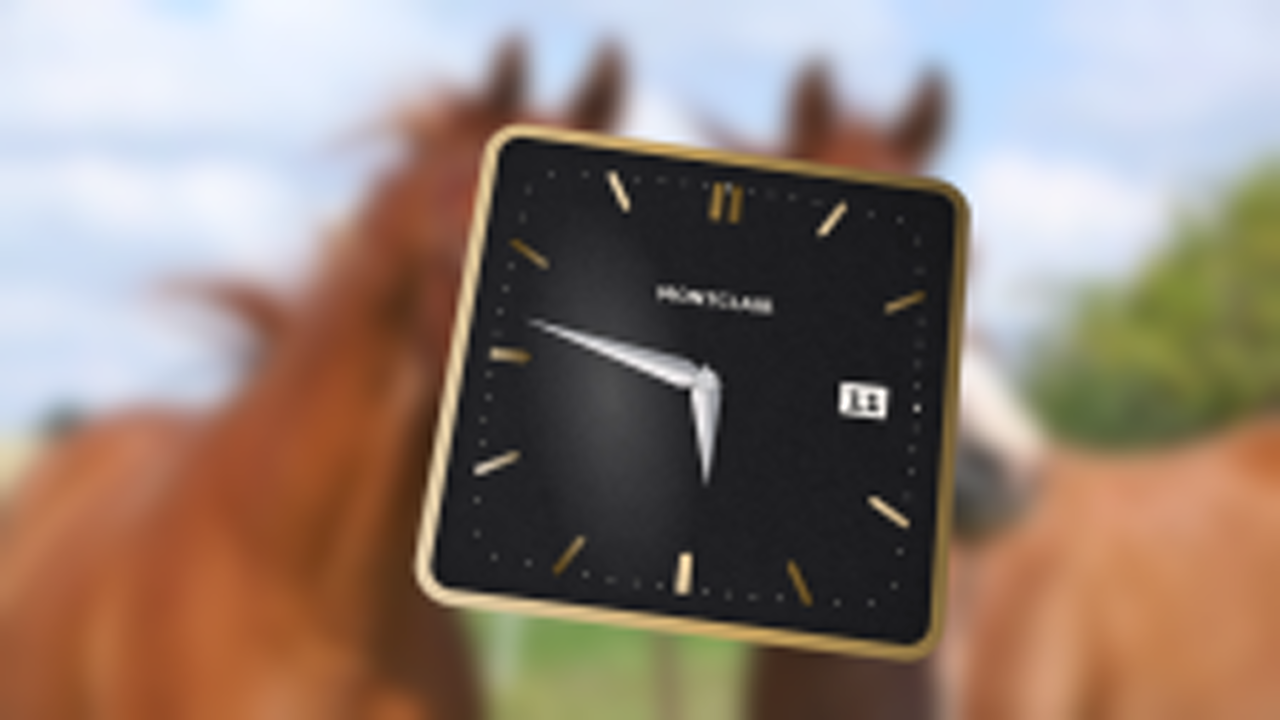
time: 5:47
